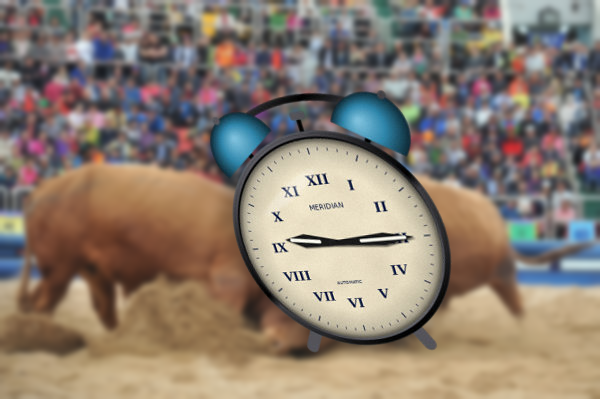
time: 9:15
